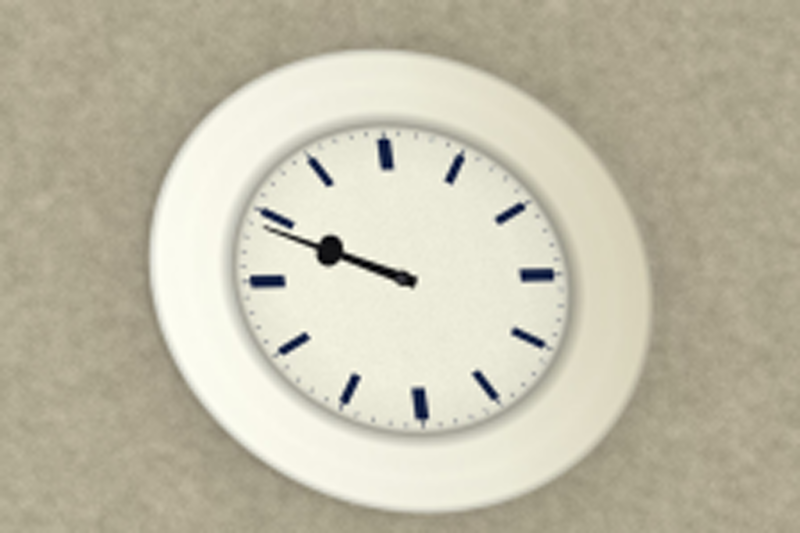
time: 9:49
